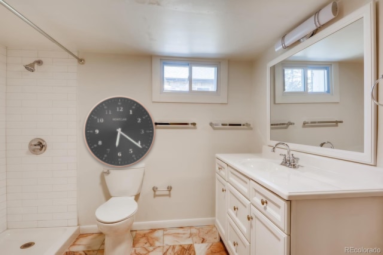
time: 6:21
